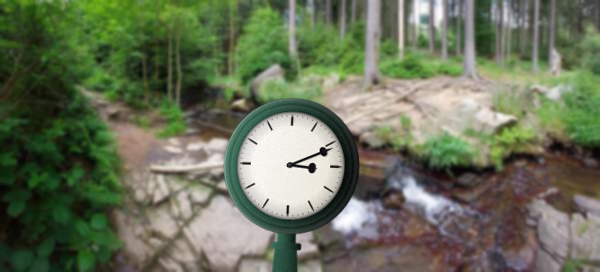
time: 3:11
